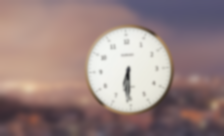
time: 6:31
